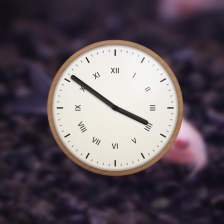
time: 3:51
